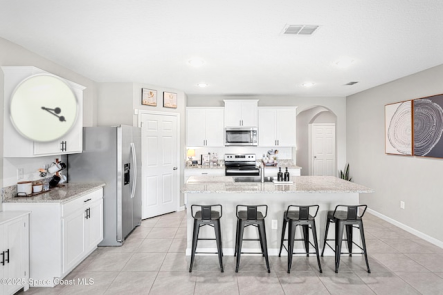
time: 3:20
